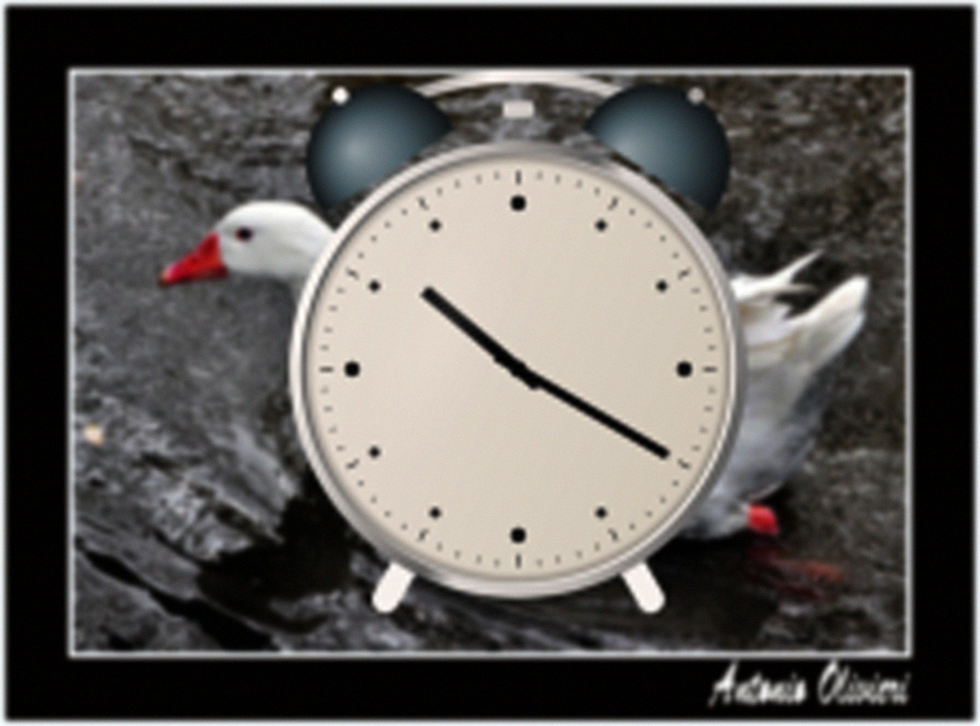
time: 10:20
